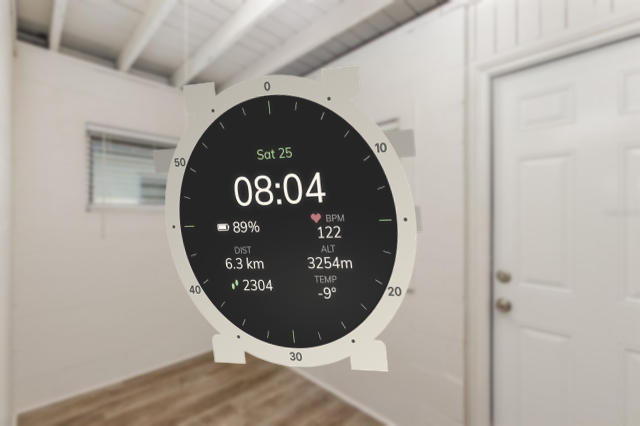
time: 8:04
